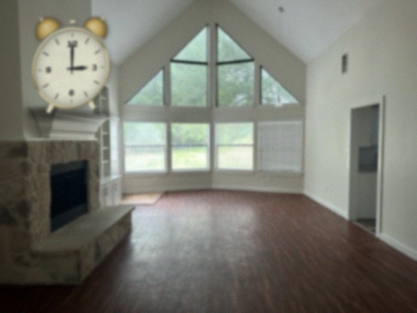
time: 3:00
